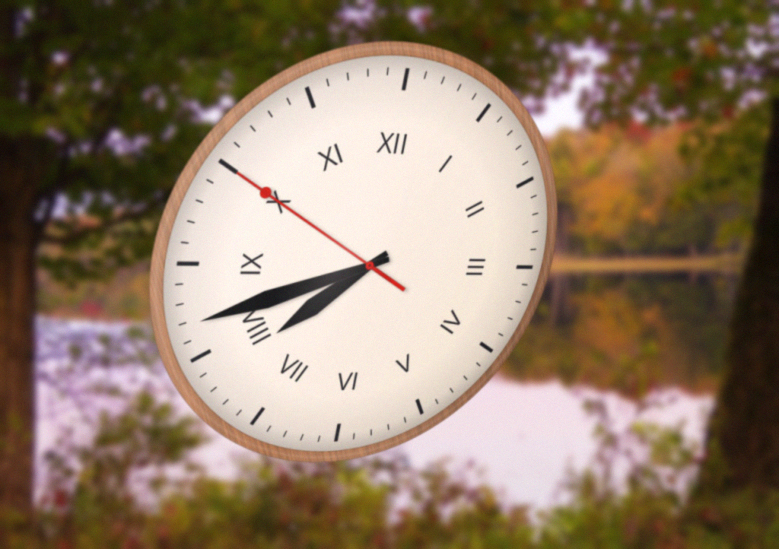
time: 7:41:50
